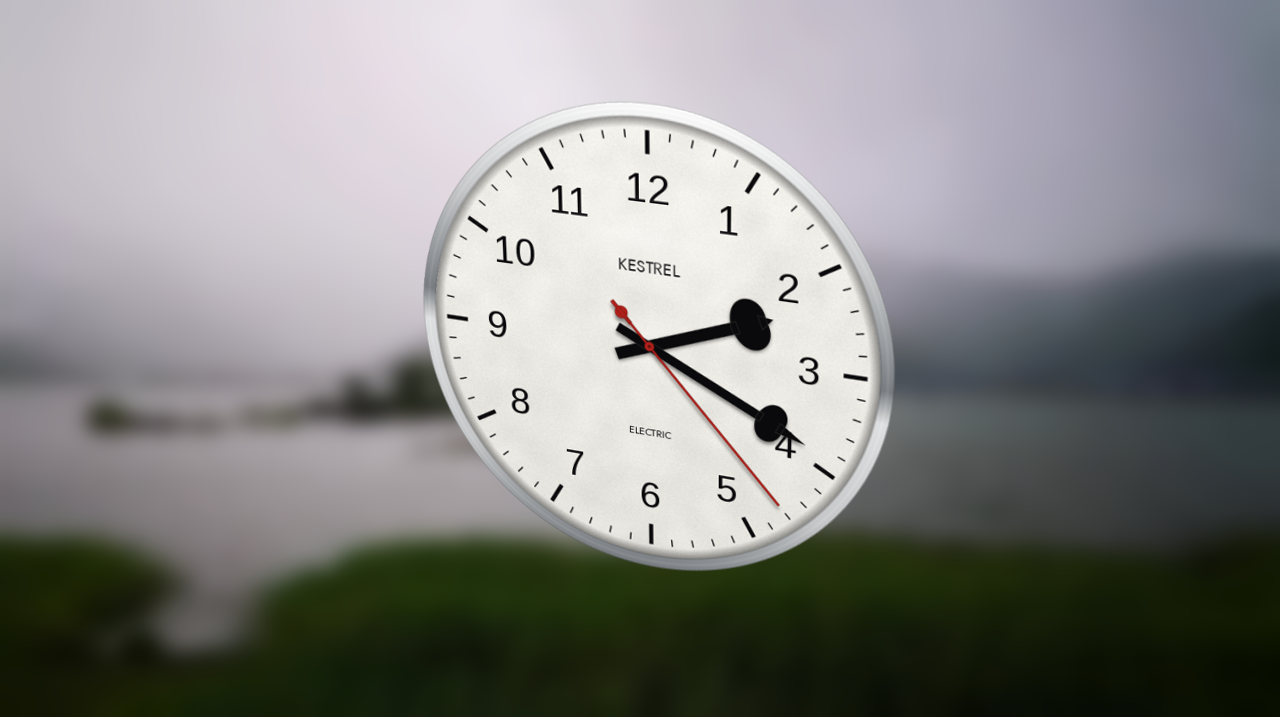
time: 2:19:23
